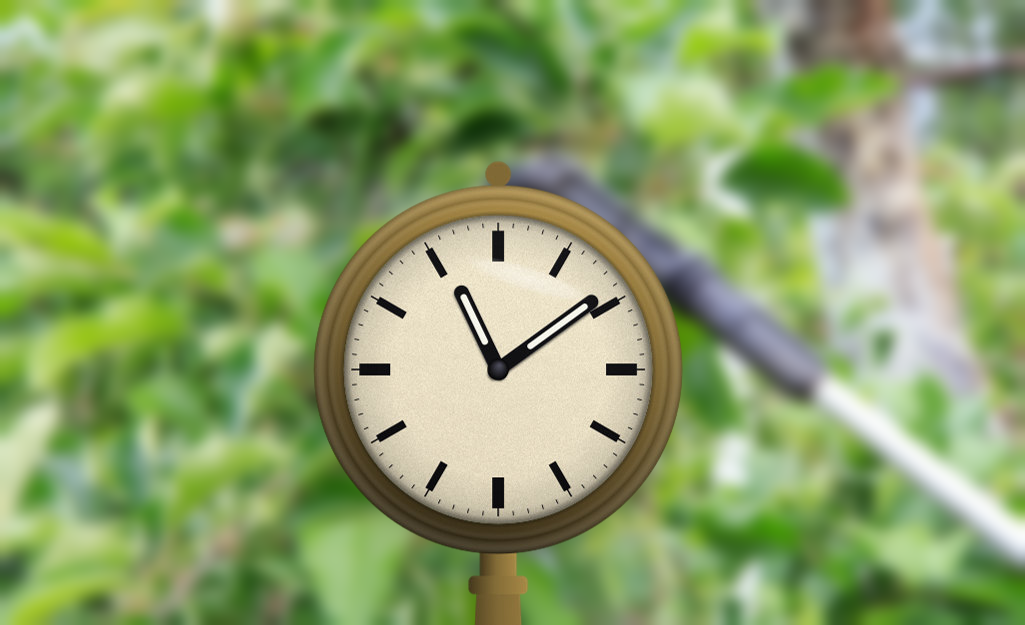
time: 11:09
